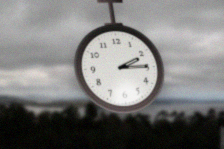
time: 2:15
